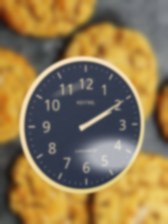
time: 2:10
